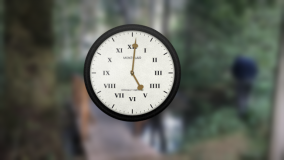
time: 5:01
